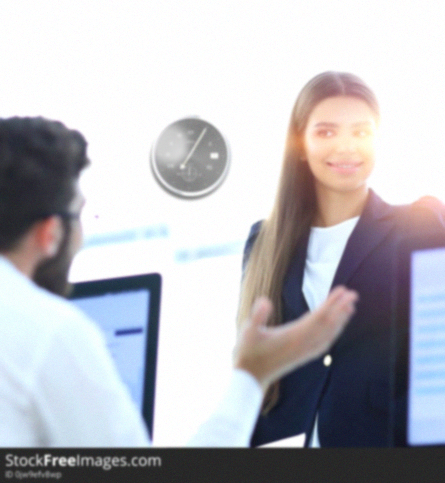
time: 7:05
